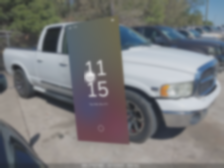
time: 11:15
